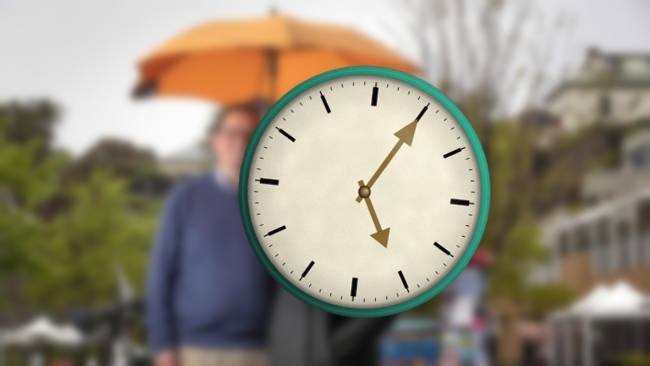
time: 5:05
